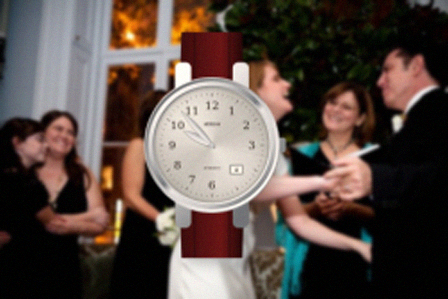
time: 9:53
